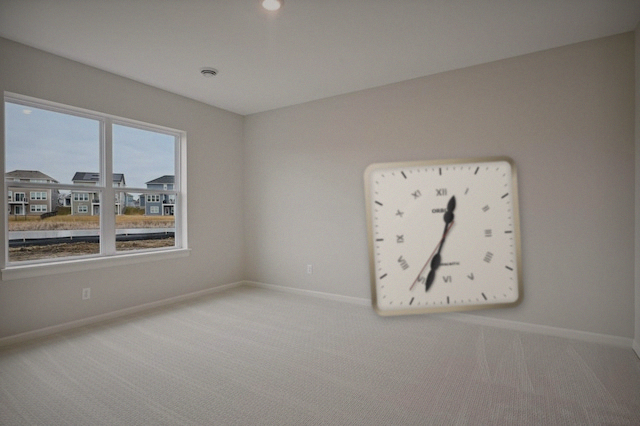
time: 12:33:36
